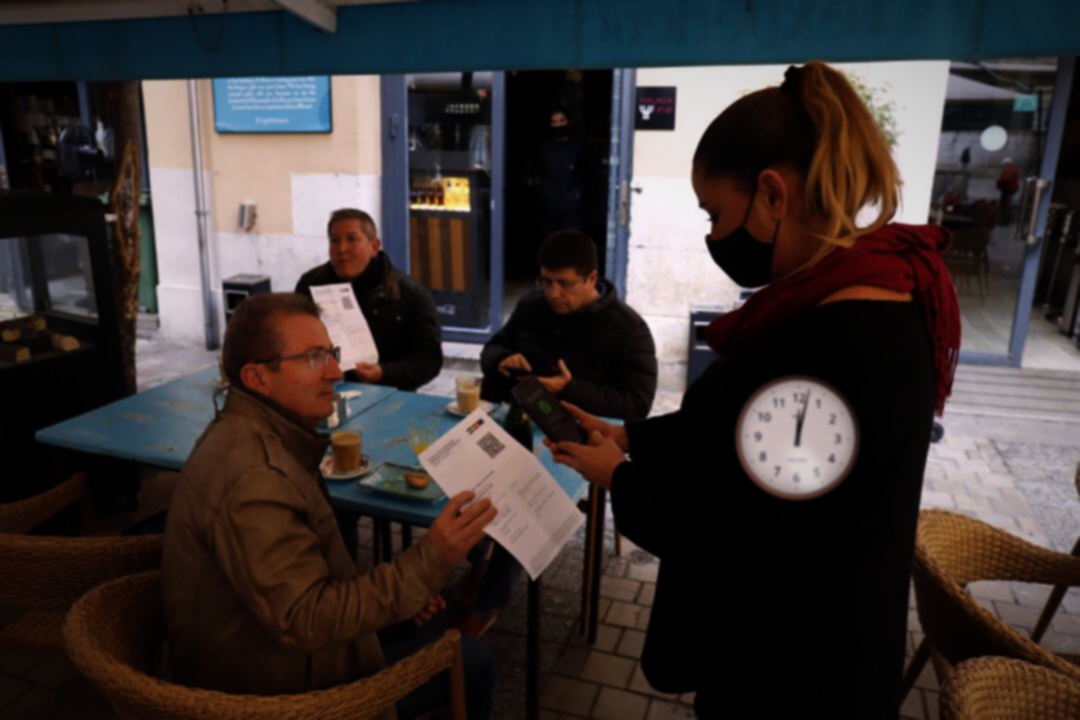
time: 12:02
